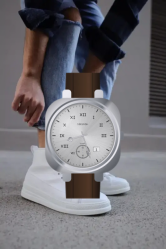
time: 8:27
